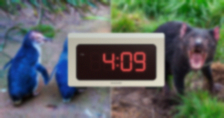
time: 4:09
